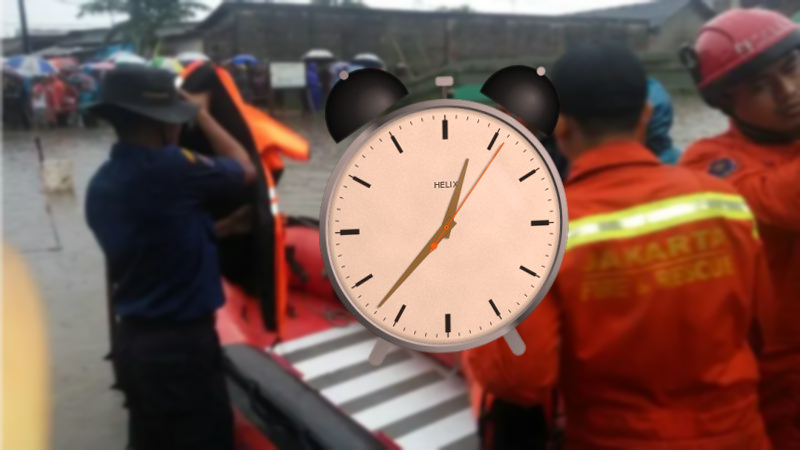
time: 12:37:06
